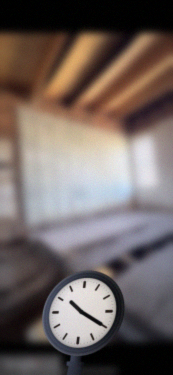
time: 10:20
